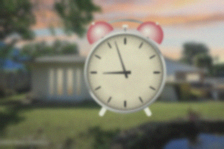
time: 8:57
